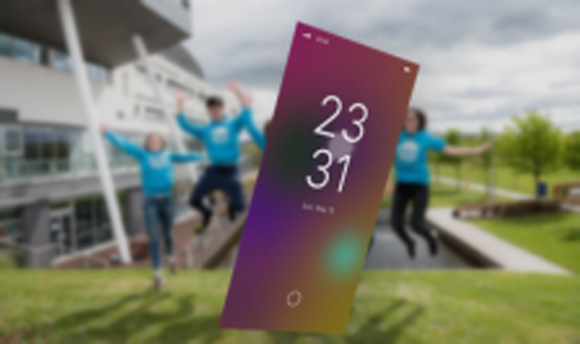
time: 23:31
